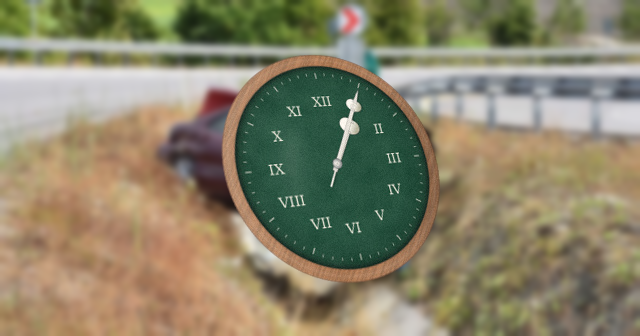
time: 1:05:05
